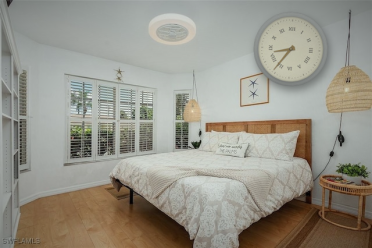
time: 8:36
